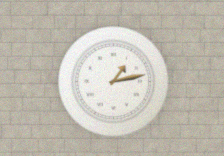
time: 1:13
